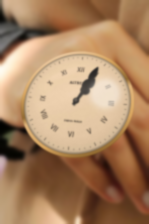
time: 1:04
